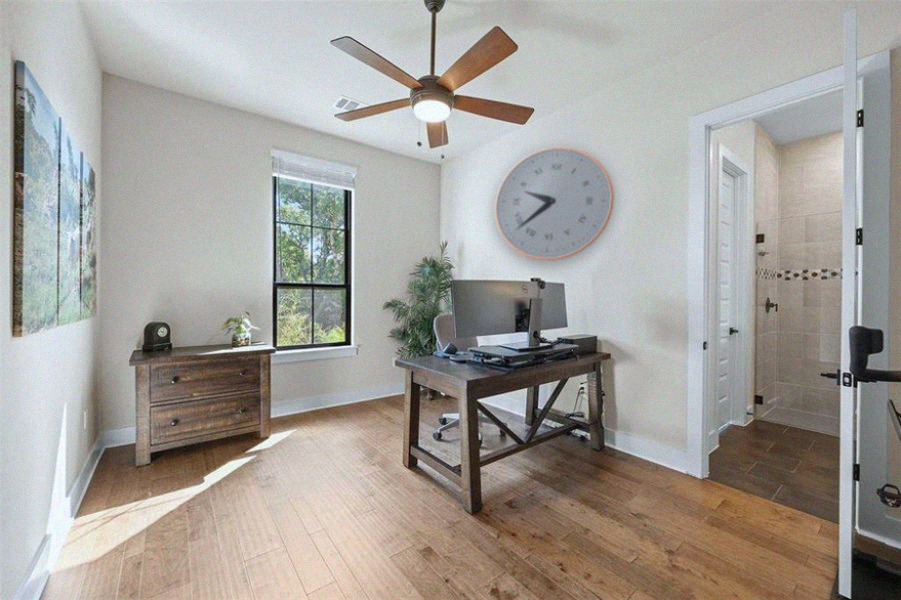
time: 9:38
